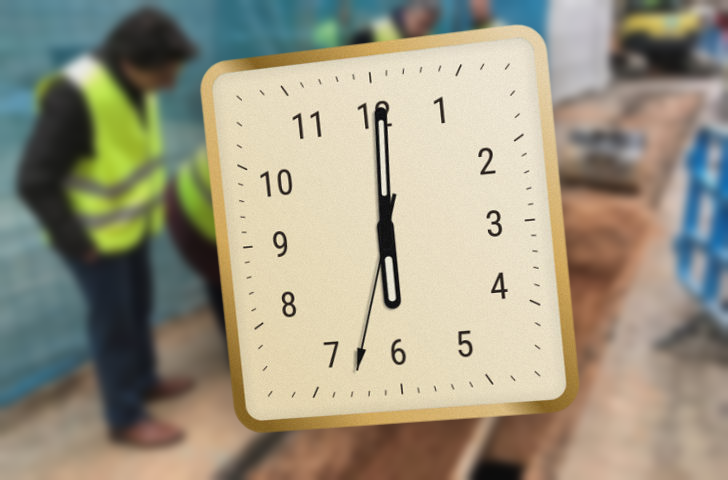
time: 6:00:33
